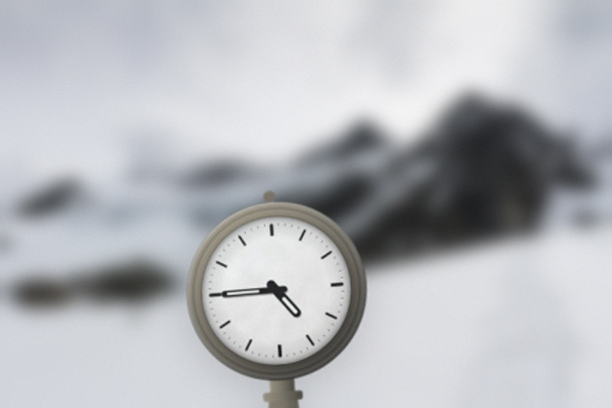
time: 4:45
